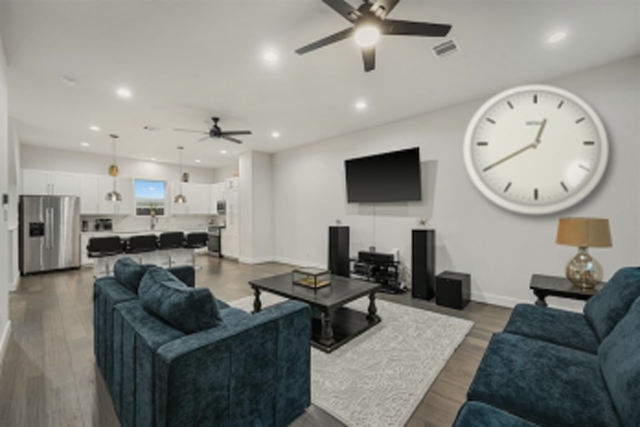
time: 12:40
